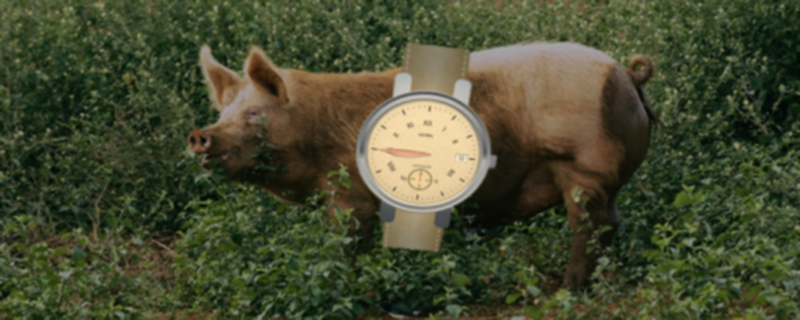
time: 8:45
